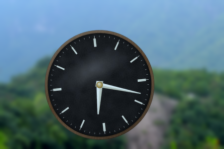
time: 6:18
